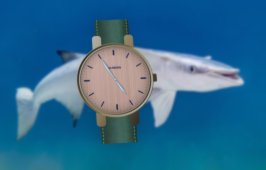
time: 4:55
